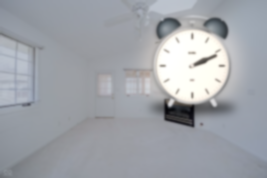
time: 2:11
